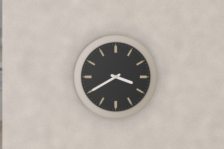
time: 3:40
